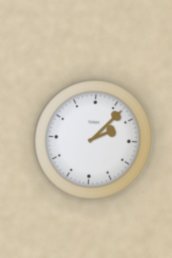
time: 2:07
